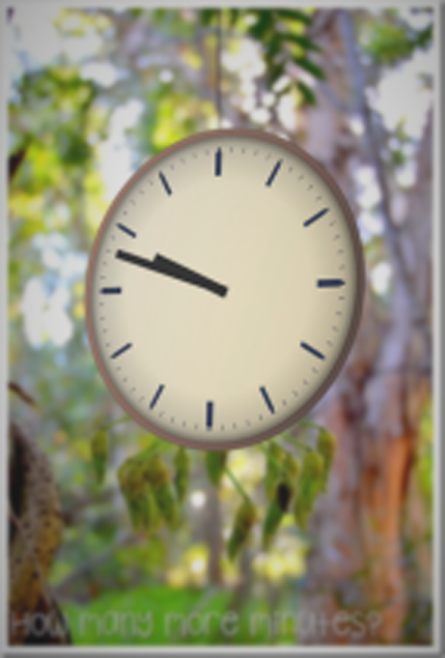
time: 9:48
